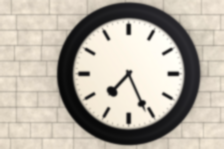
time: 7:26
